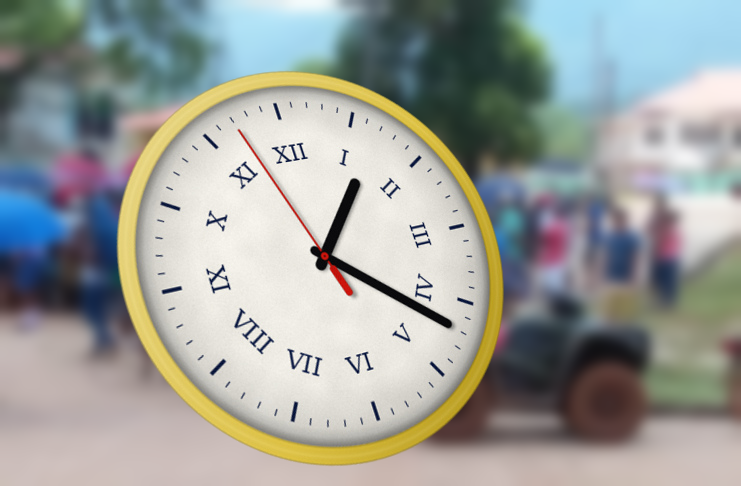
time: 1:21:57
